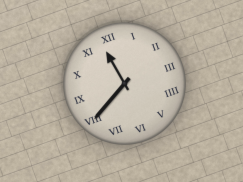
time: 11:40
